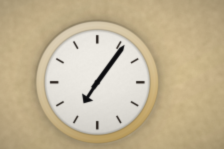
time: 7:06
